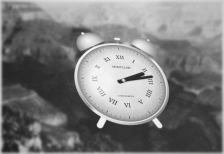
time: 2:13
